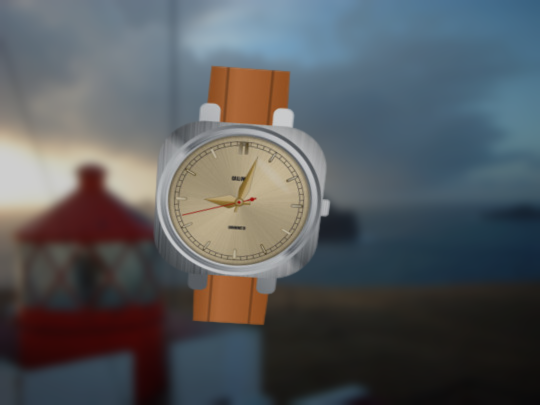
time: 9:02:42
